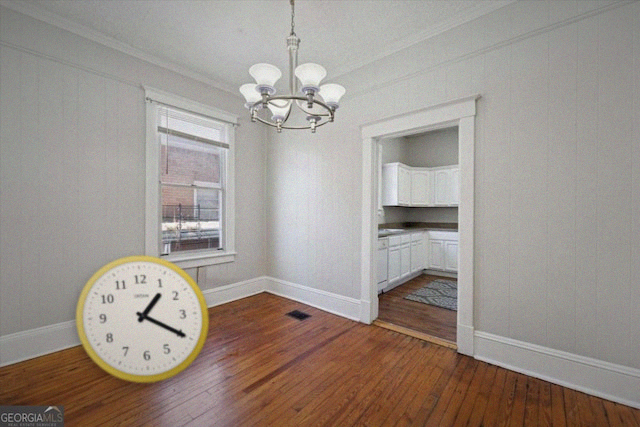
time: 1:20
